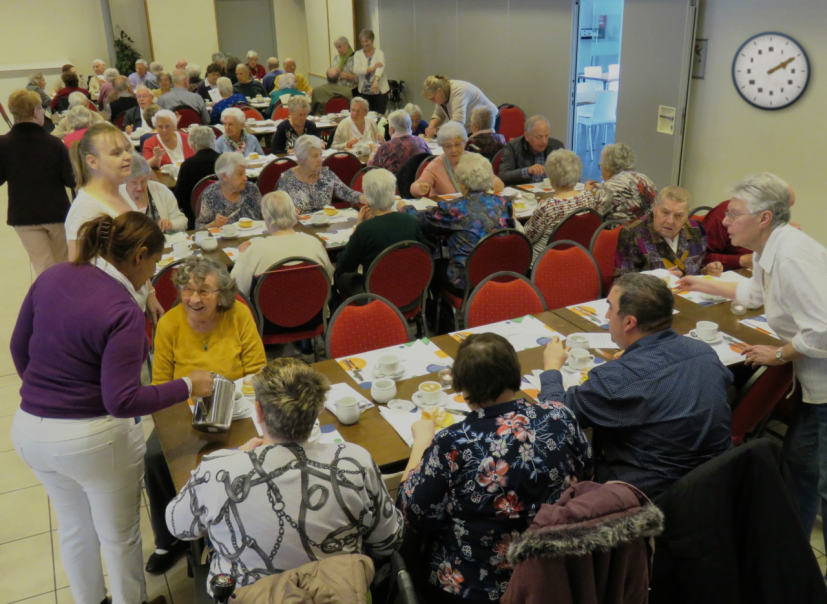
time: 2:10
